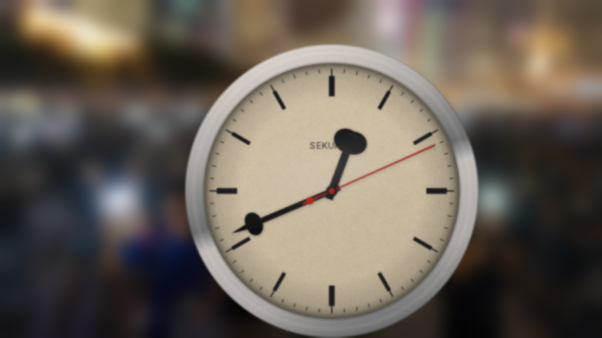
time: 12:41:11
